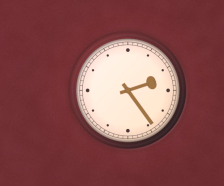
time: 2:24
